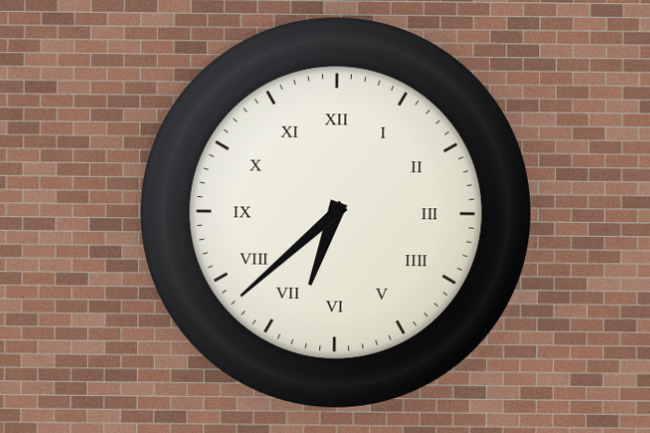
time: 6:38
